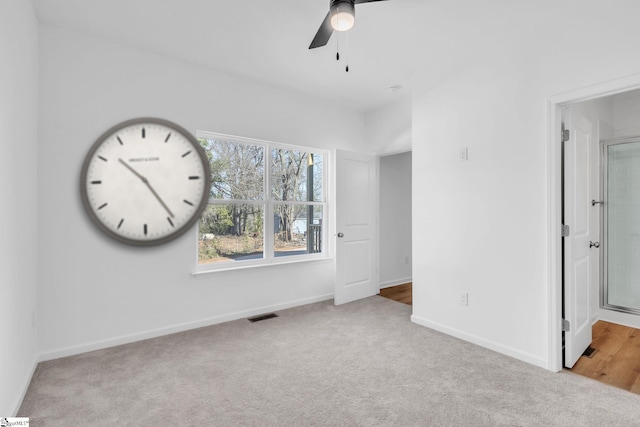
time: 10:24
